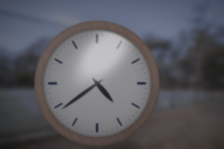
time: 4:39
